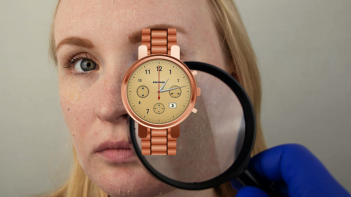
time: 1:13
